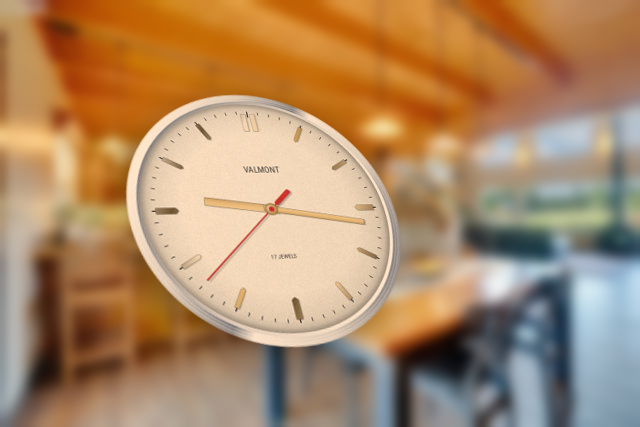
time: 9:16:38
